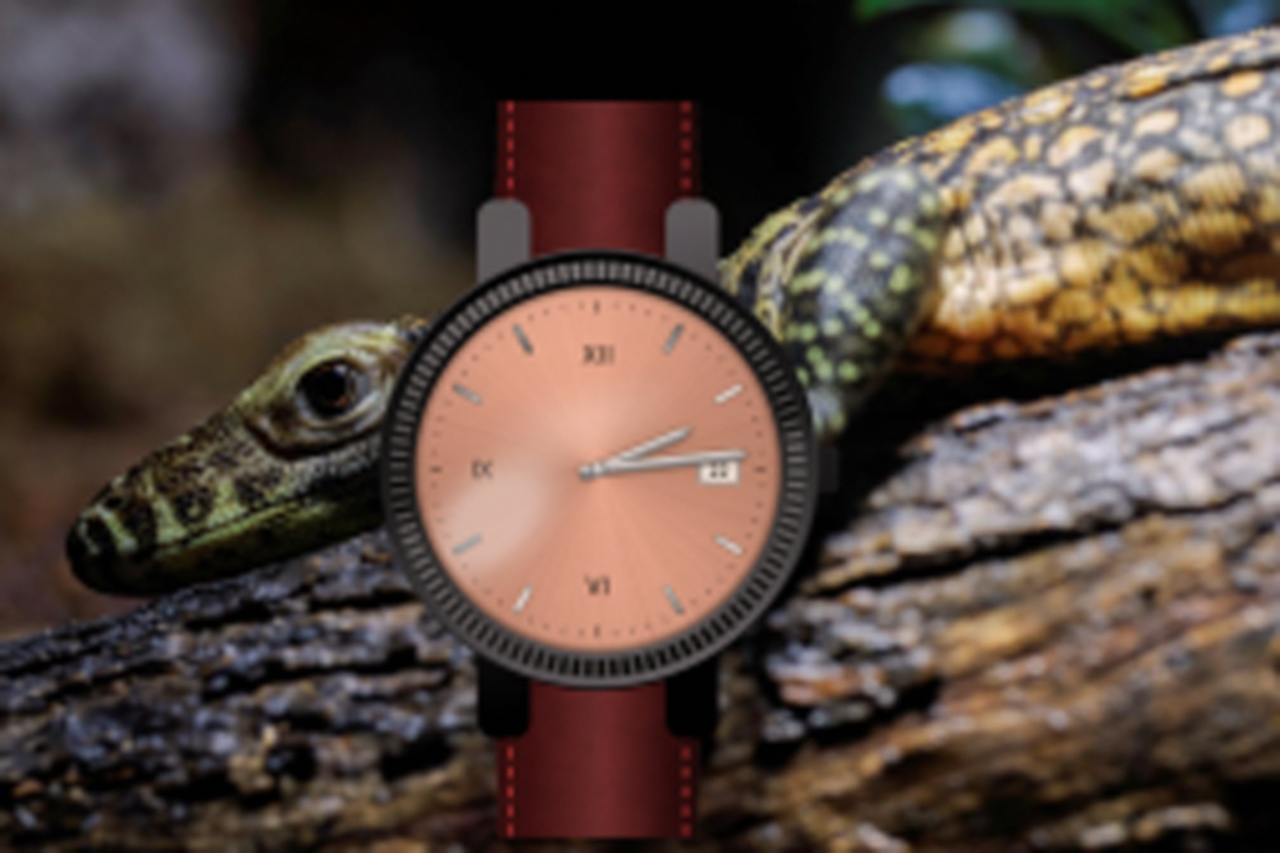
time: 2:14
